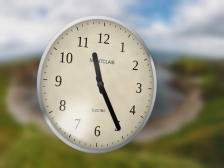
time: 11:25
